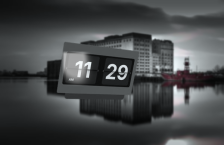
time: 11:29
